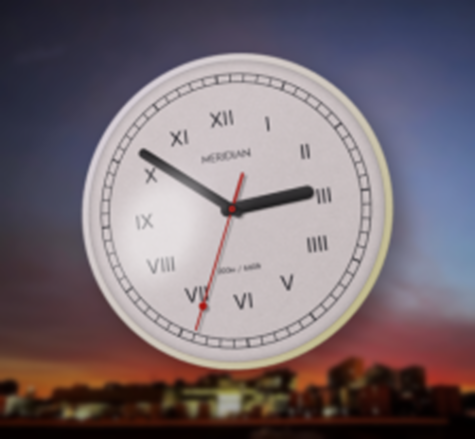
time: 2:51:34
